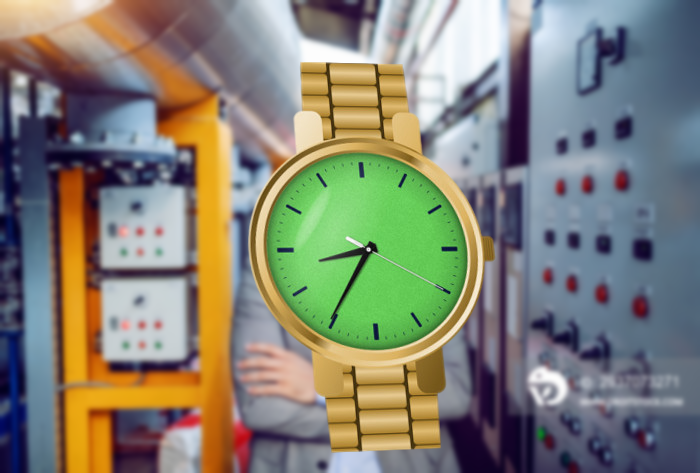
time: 8:35:20
